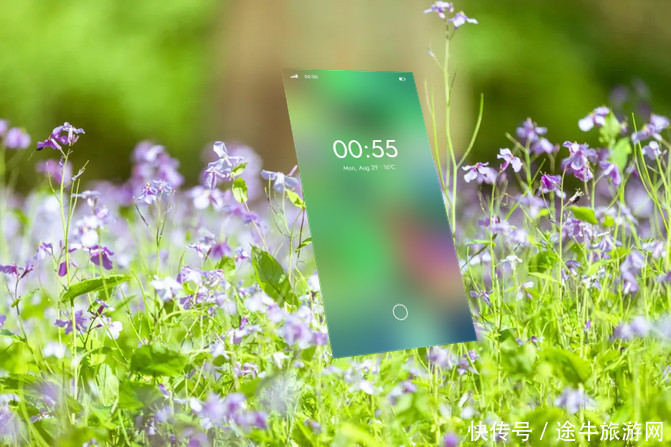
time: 0:55
